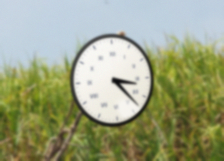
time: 3:23
